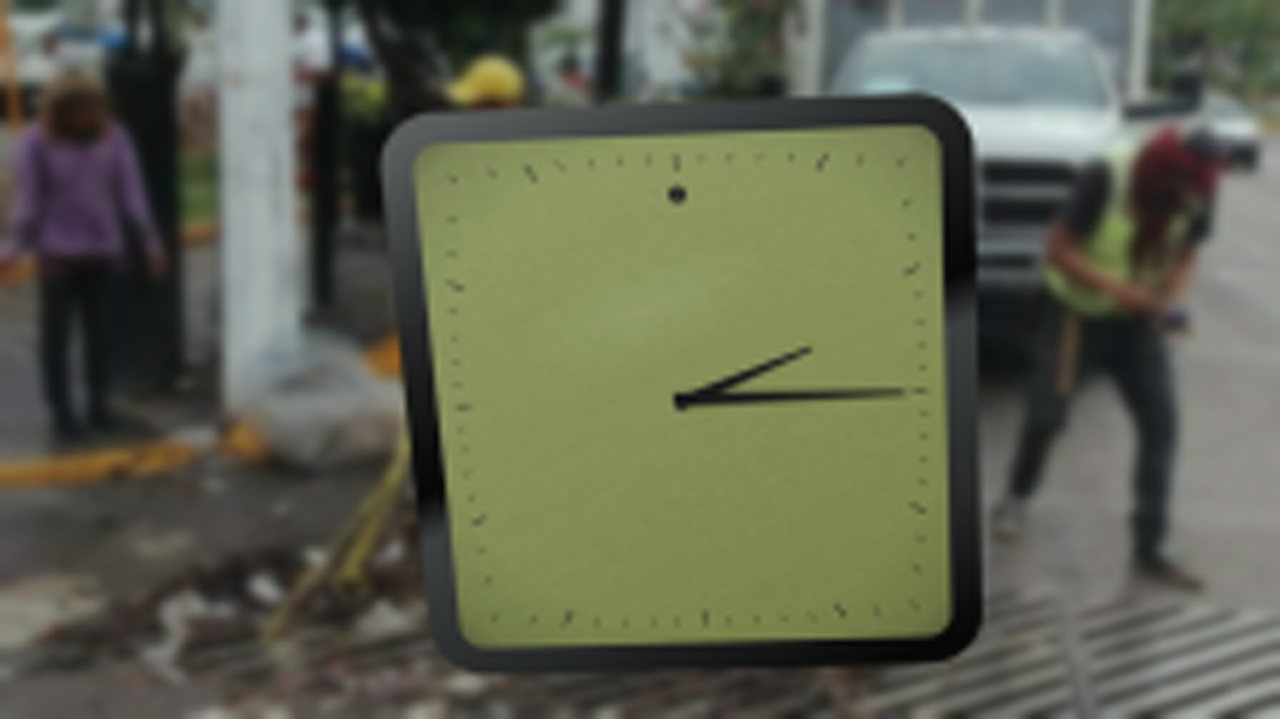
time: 2:15
